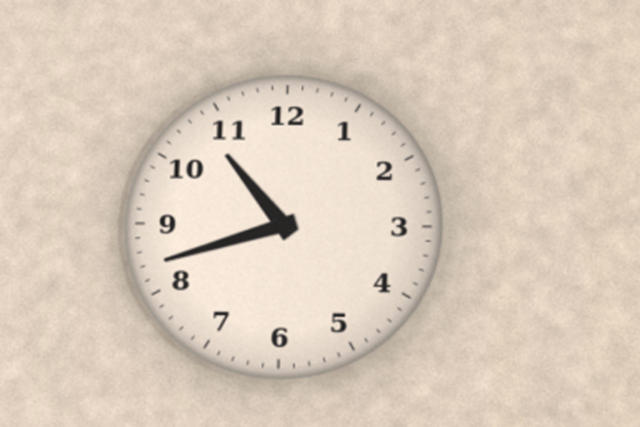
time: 10:42
